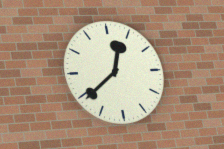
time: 12:39
